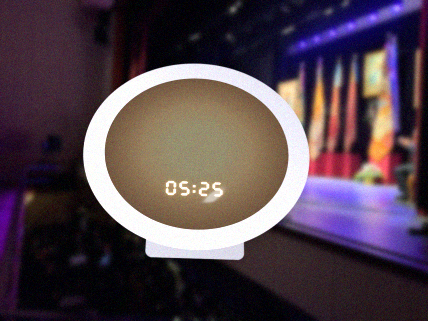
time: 5:25
